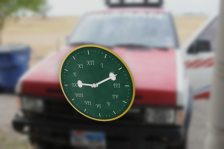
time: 9:11
